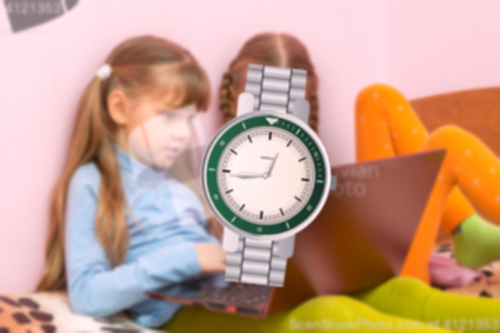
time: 12:44
